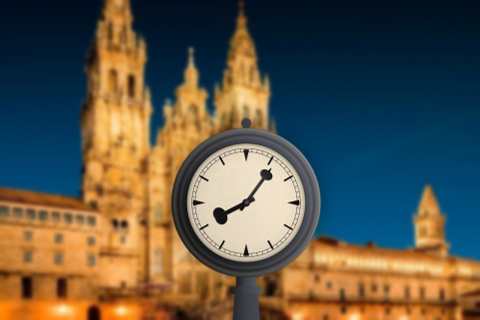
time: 8:06
